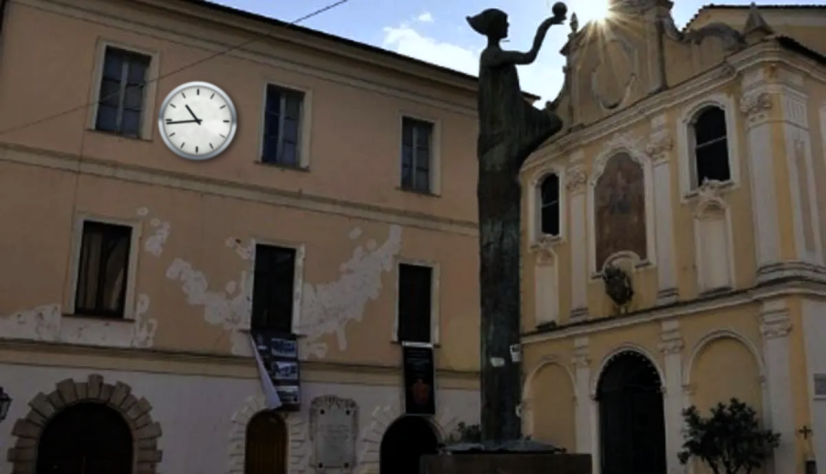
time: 10:44
